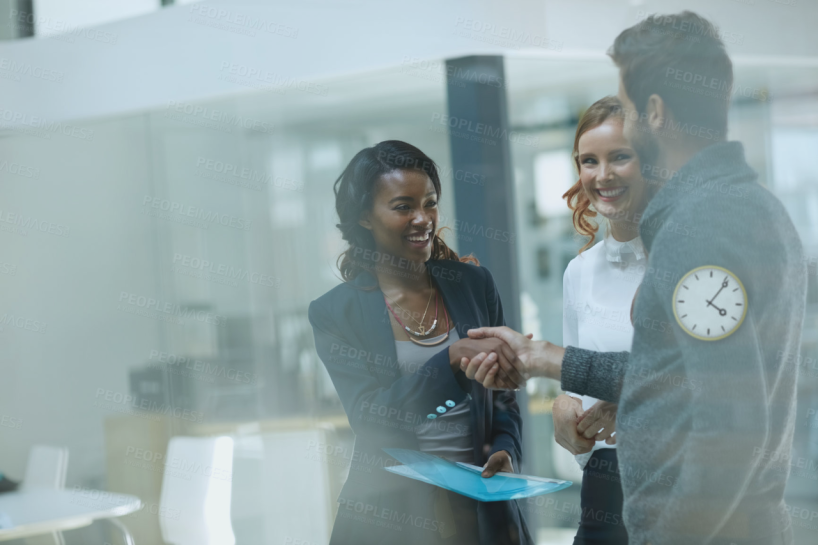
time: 4:06
